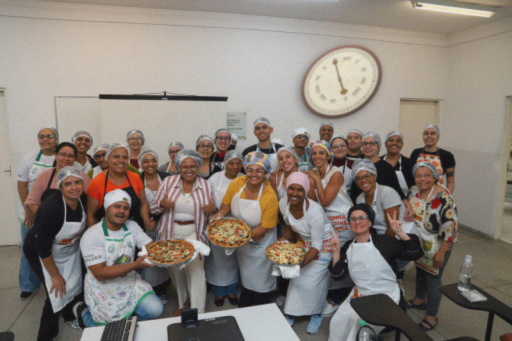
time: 4:55
